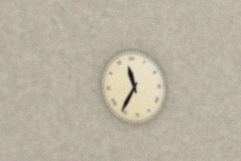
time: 11:36
